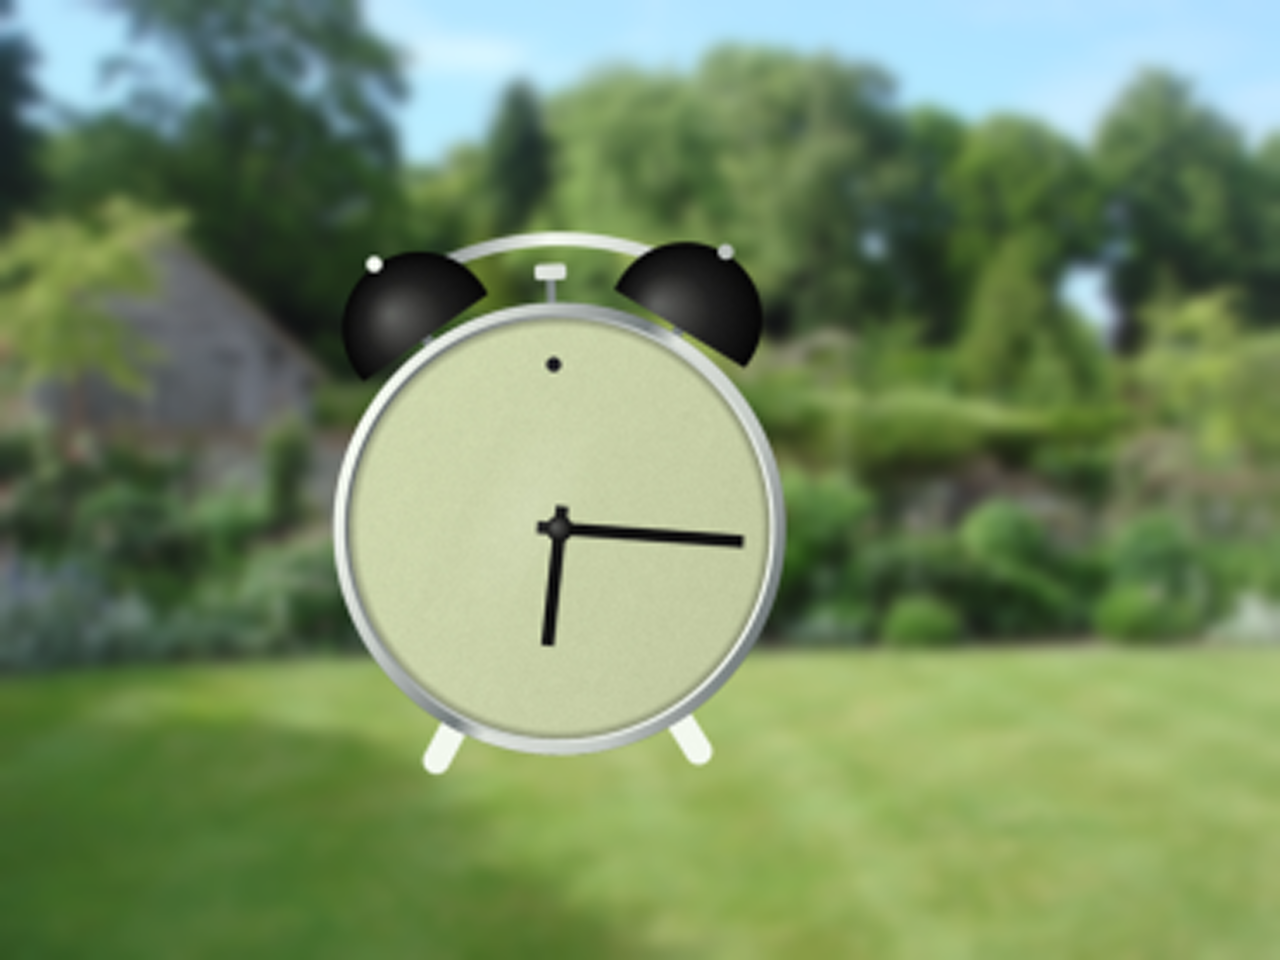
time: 6:16
